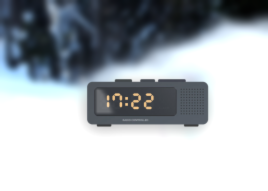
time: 17:22
